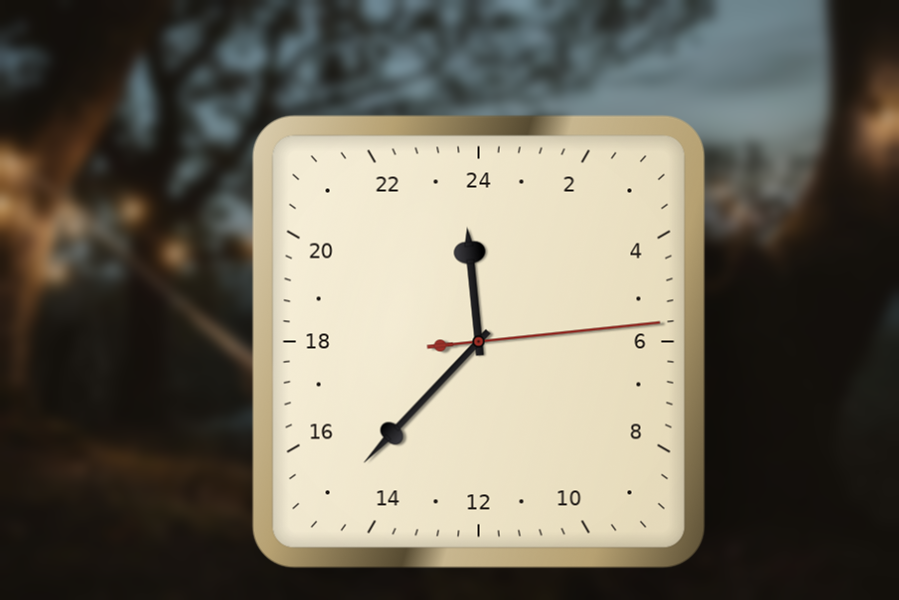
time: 23:37:14
